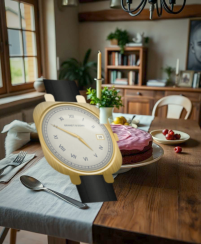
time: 4:50
